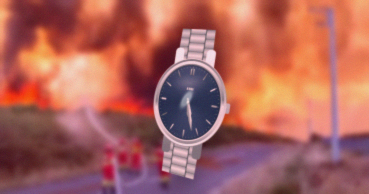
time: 5:27
